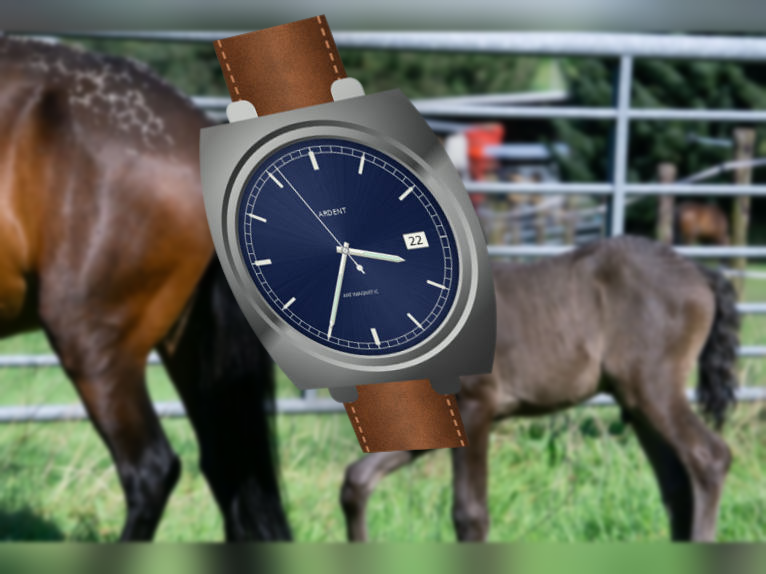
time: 3:34:56
